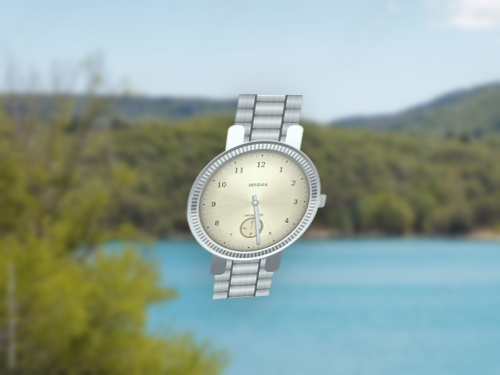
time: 5:28
